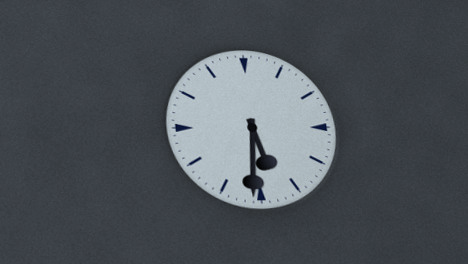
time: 5:31
